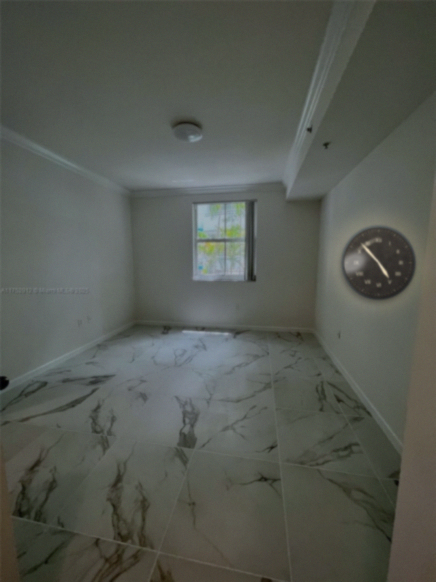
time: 4:53
